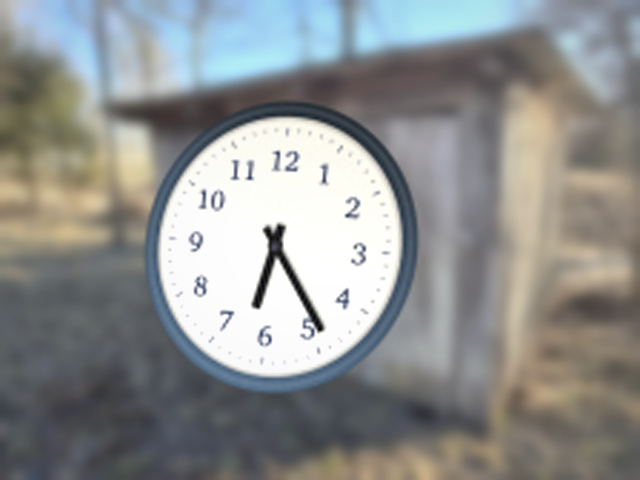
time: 6:24
